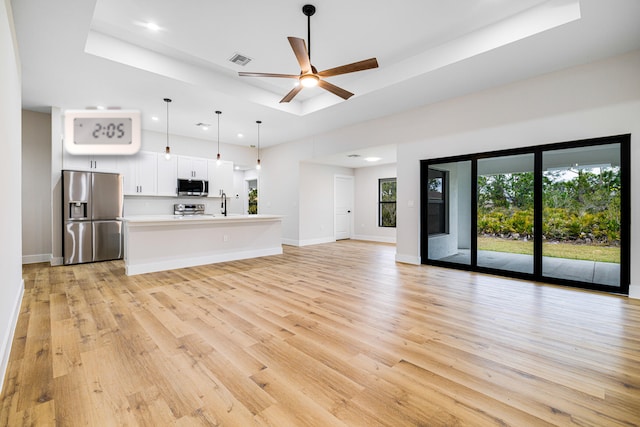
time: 2:05
